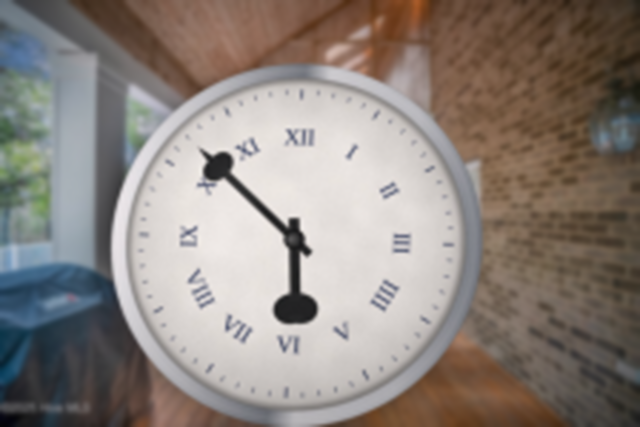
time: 5:52
